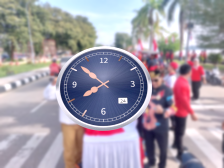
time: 7:52
